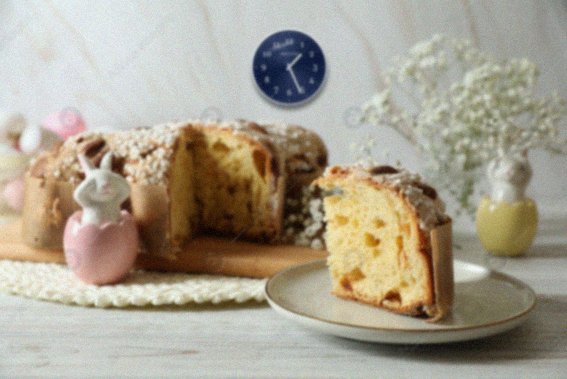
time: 1:26
